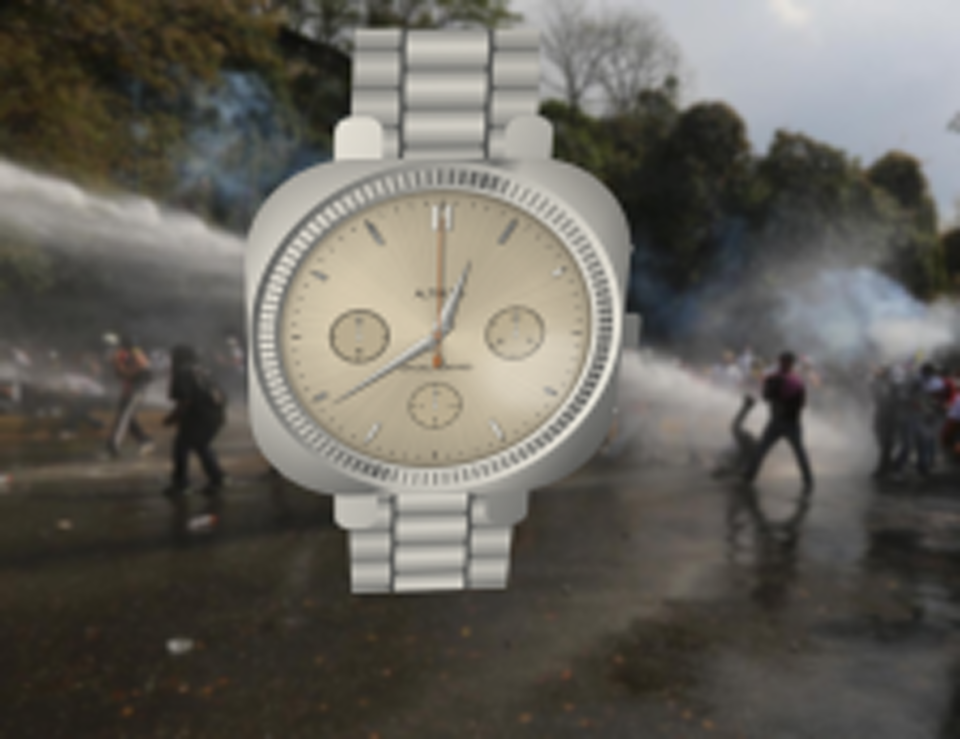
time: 12:39
